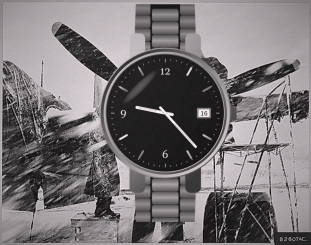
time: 9:23
